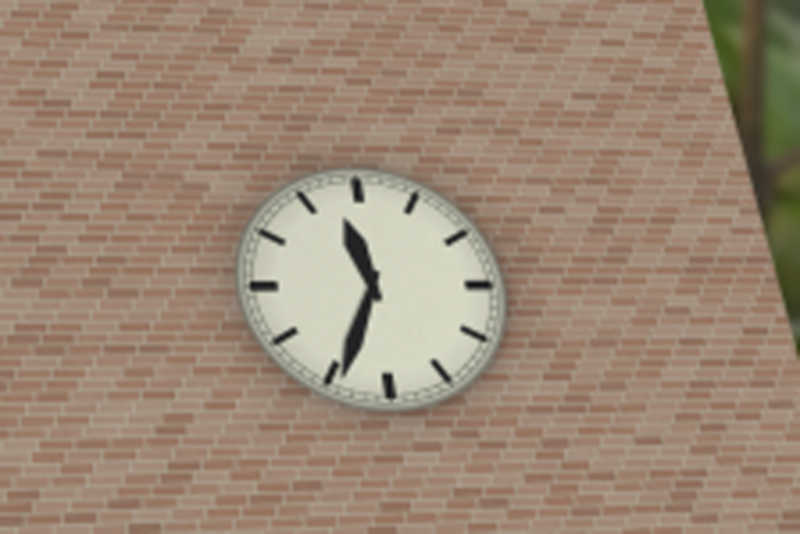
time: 11:34
